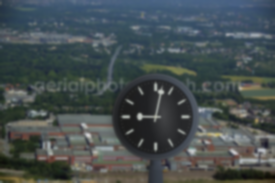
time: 9:02
